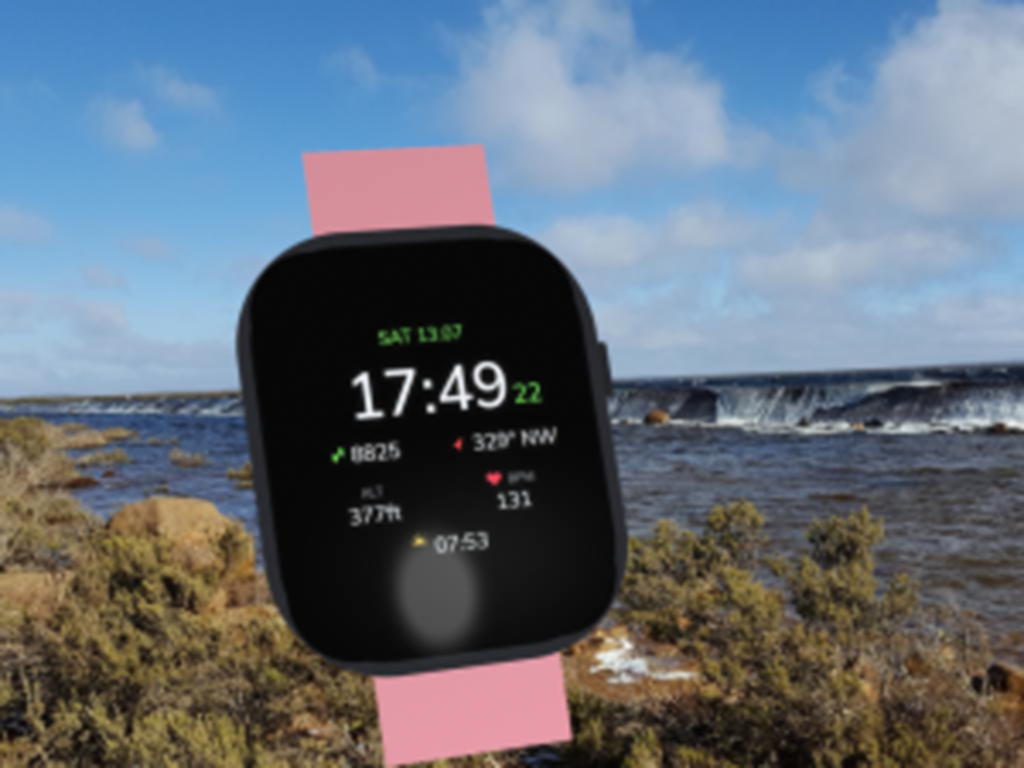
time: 17:49
